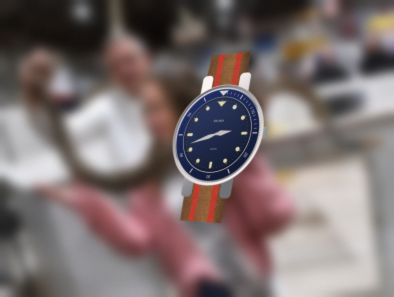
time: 2:42
